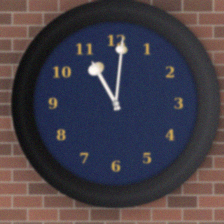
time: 11:01
